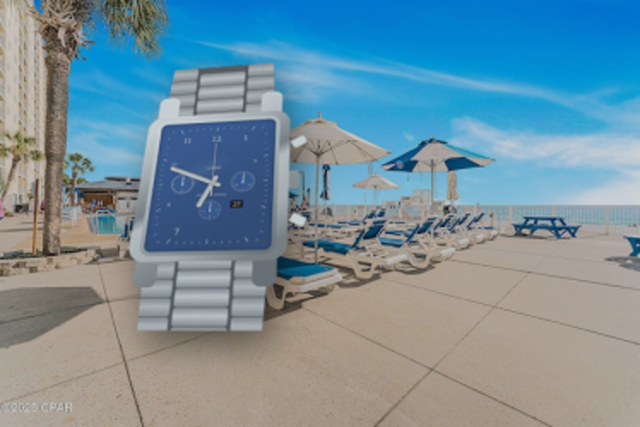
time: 6:49
